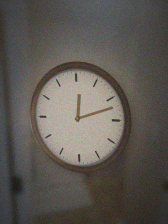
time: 12:12
